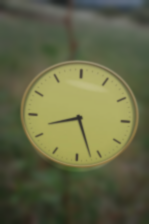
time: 8:27
